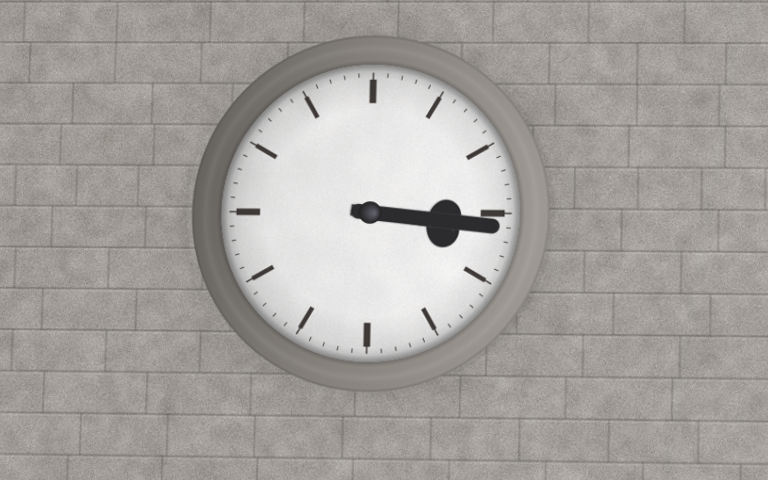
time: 3:16
